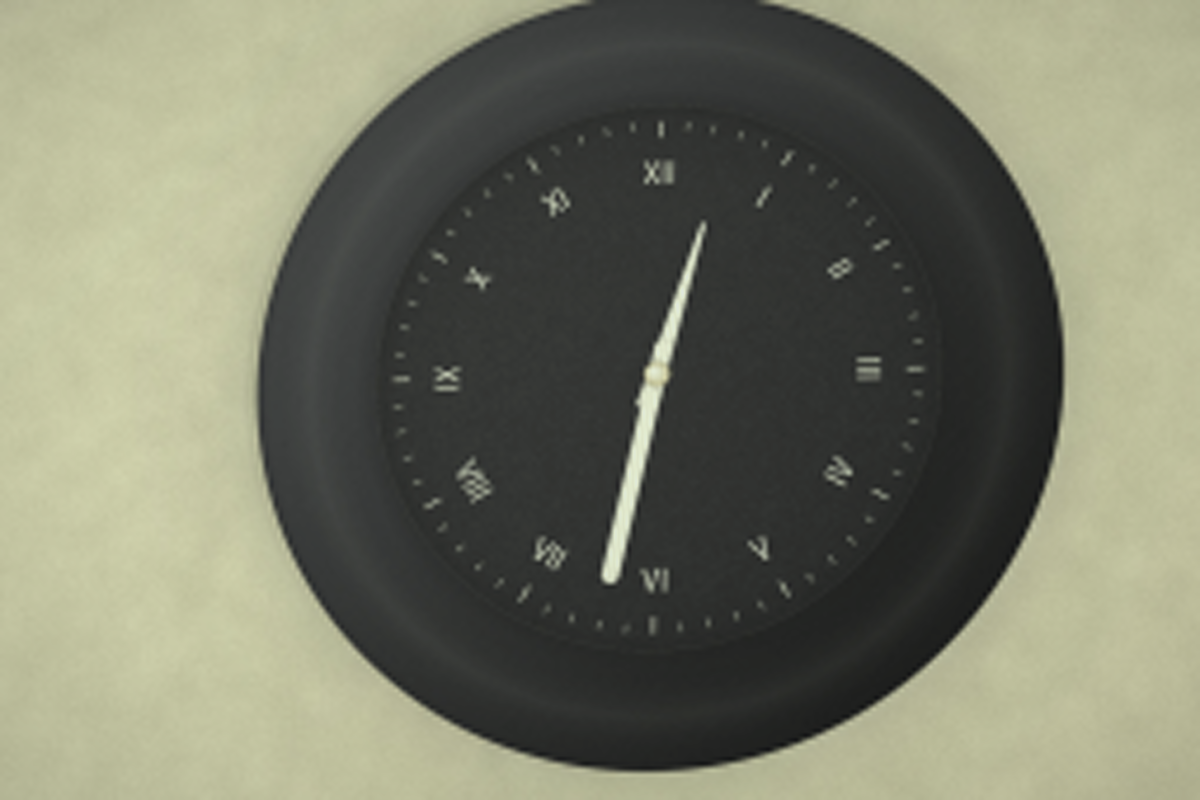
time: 12:32
